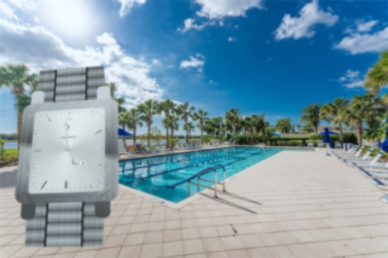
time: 4:59
